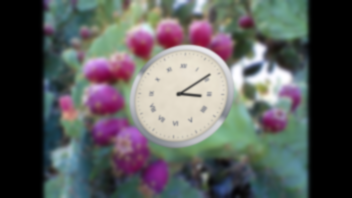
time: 3:09
